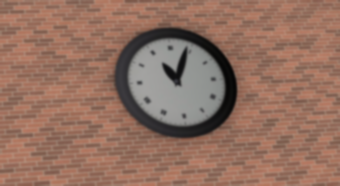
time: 11:04
